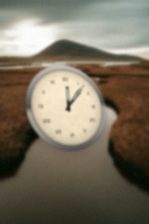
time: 12:07
